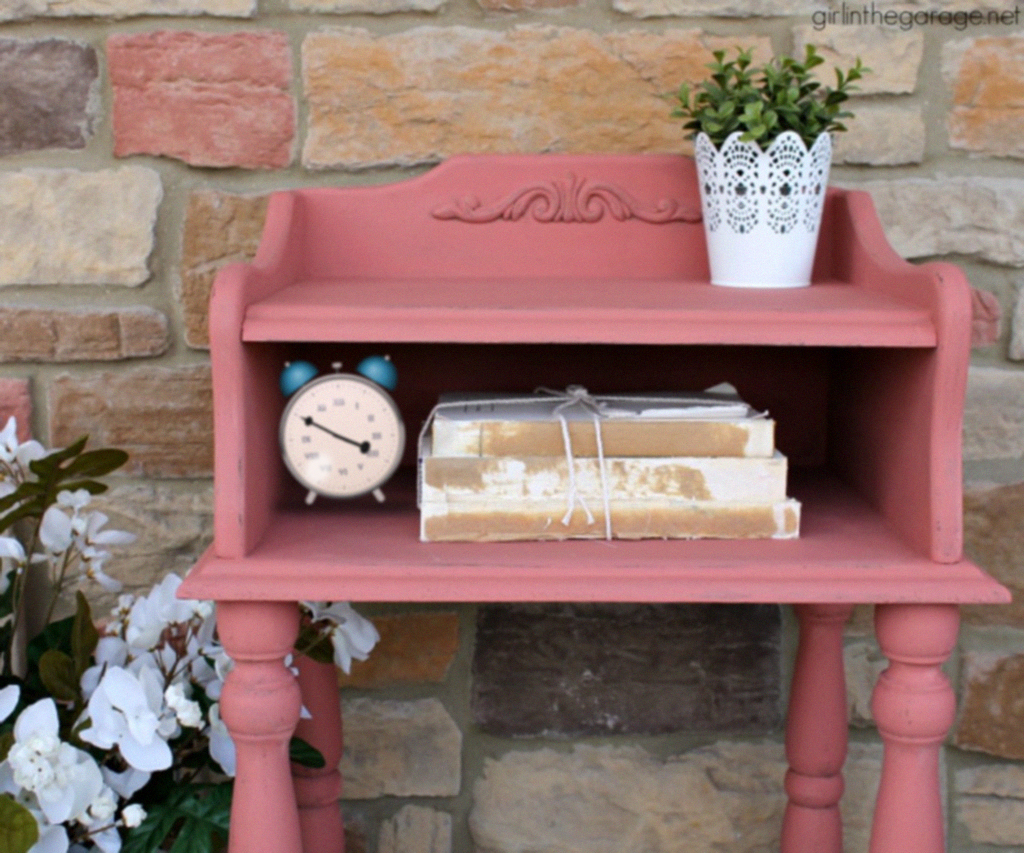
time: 3:50
